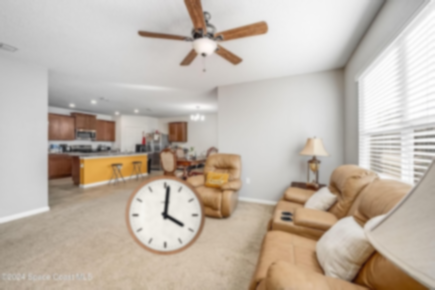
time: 4:01
